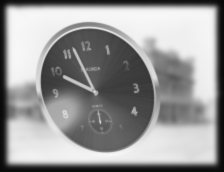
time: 9:57
